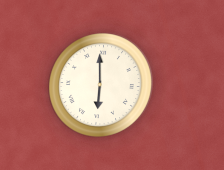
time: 5:59
